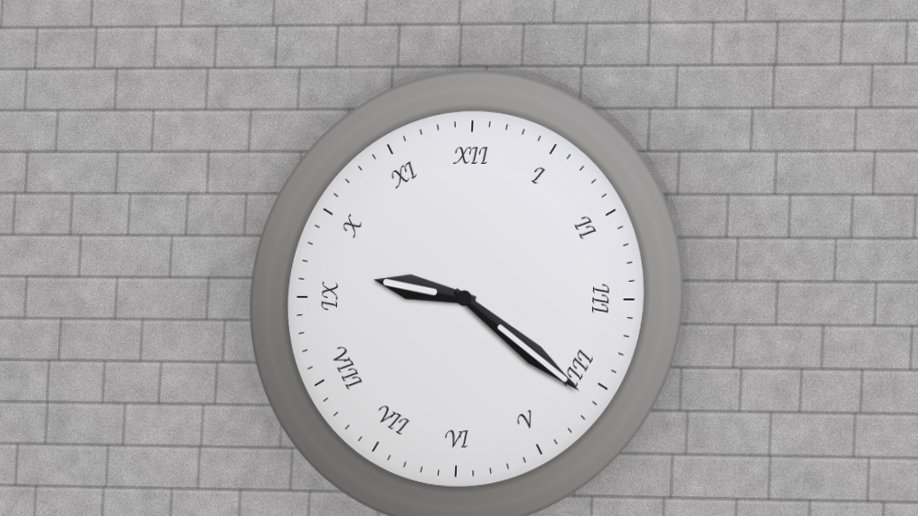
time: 9:21
